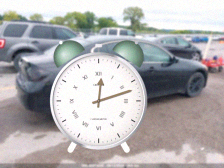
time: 12:12
